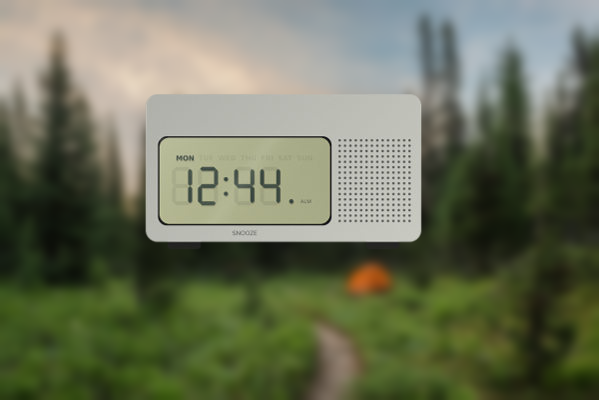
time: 12:44
